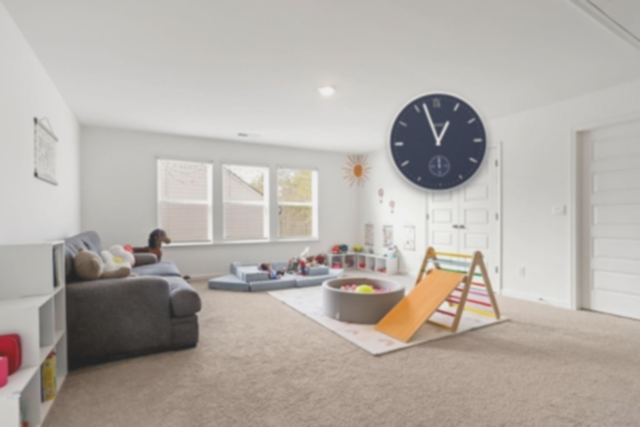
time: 12:57
